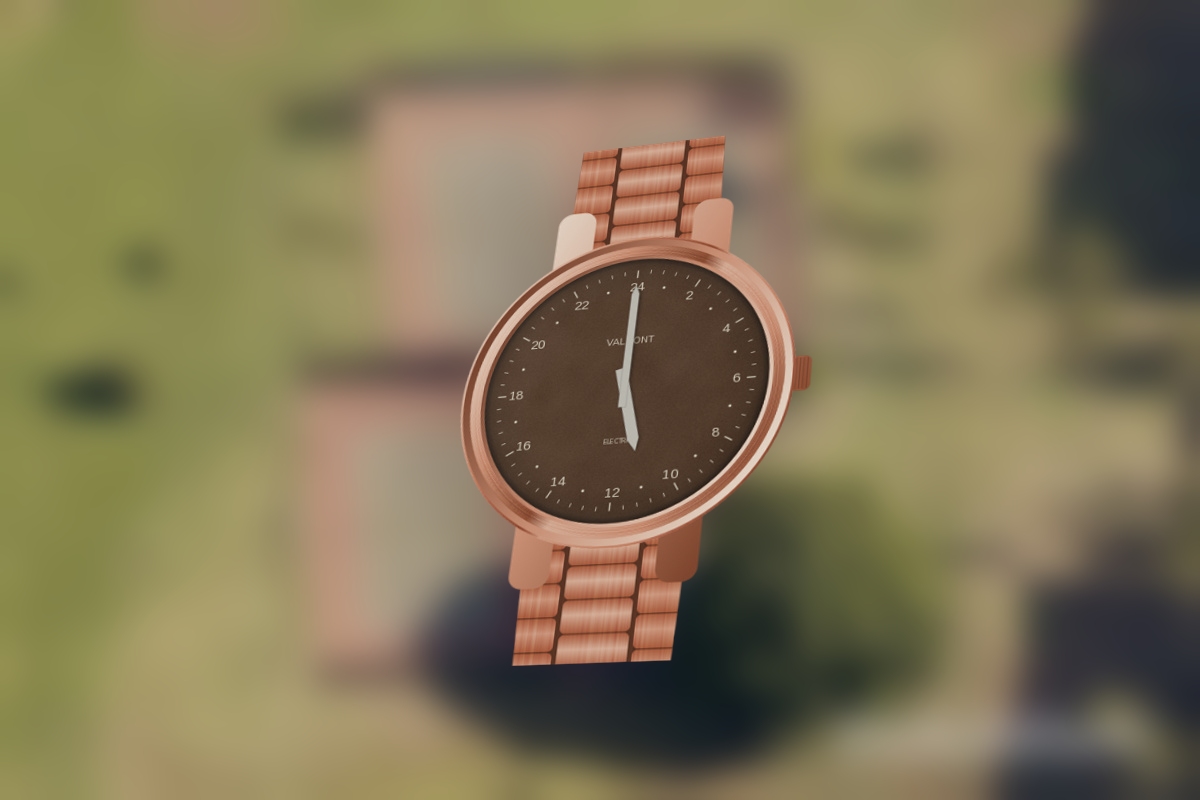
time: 11:00
